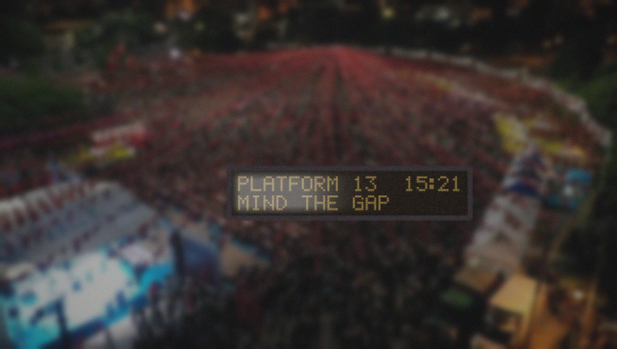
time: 15:21
